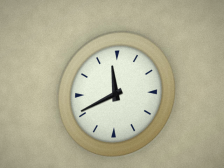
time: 11:41
